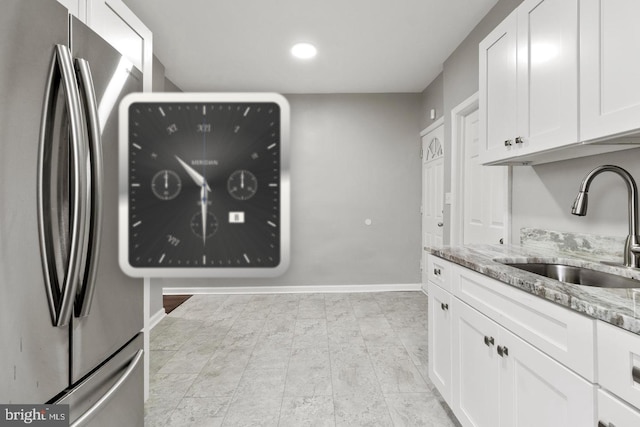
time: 10:30
